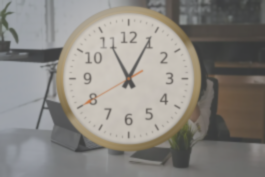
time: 11:04:40
